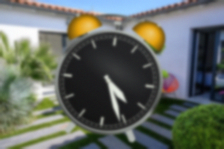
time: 4:26
